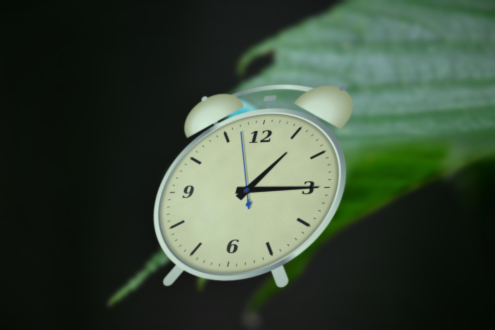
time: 1:14:57
